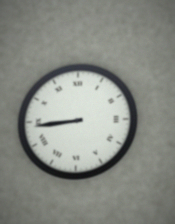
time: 8:44
